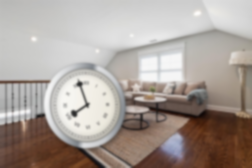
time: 7:57
